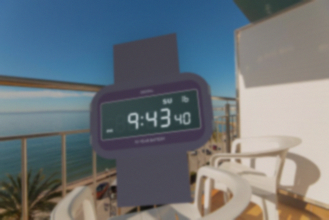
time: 9:43:40
